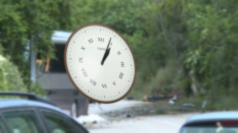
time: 1:04
